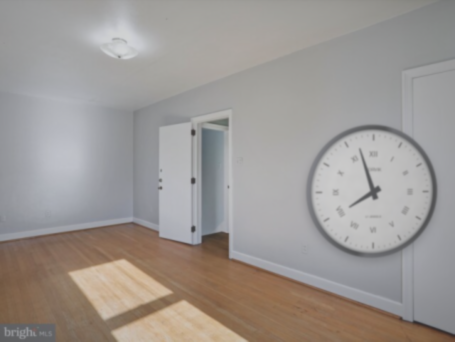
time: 7:57
